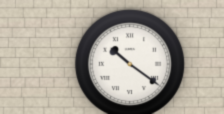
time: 10:21
